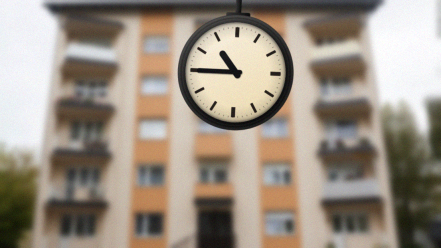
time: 10:45
